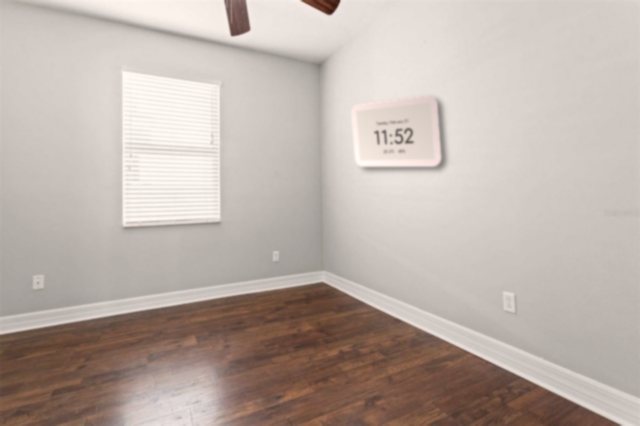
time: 11:52
